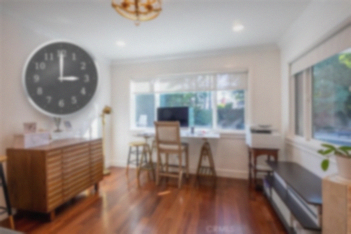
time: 3:00
